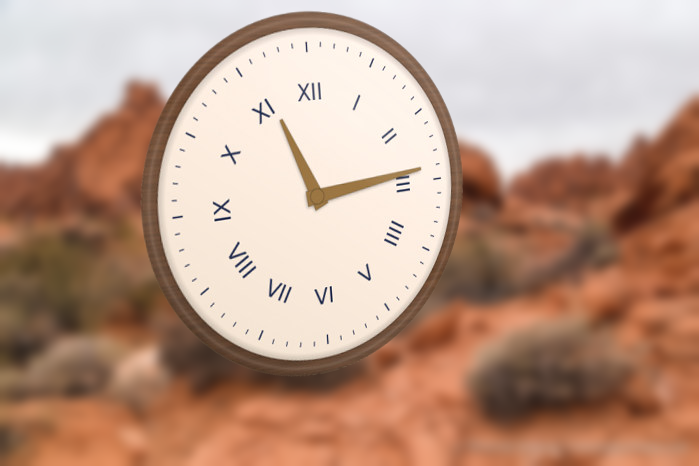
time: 11:14
